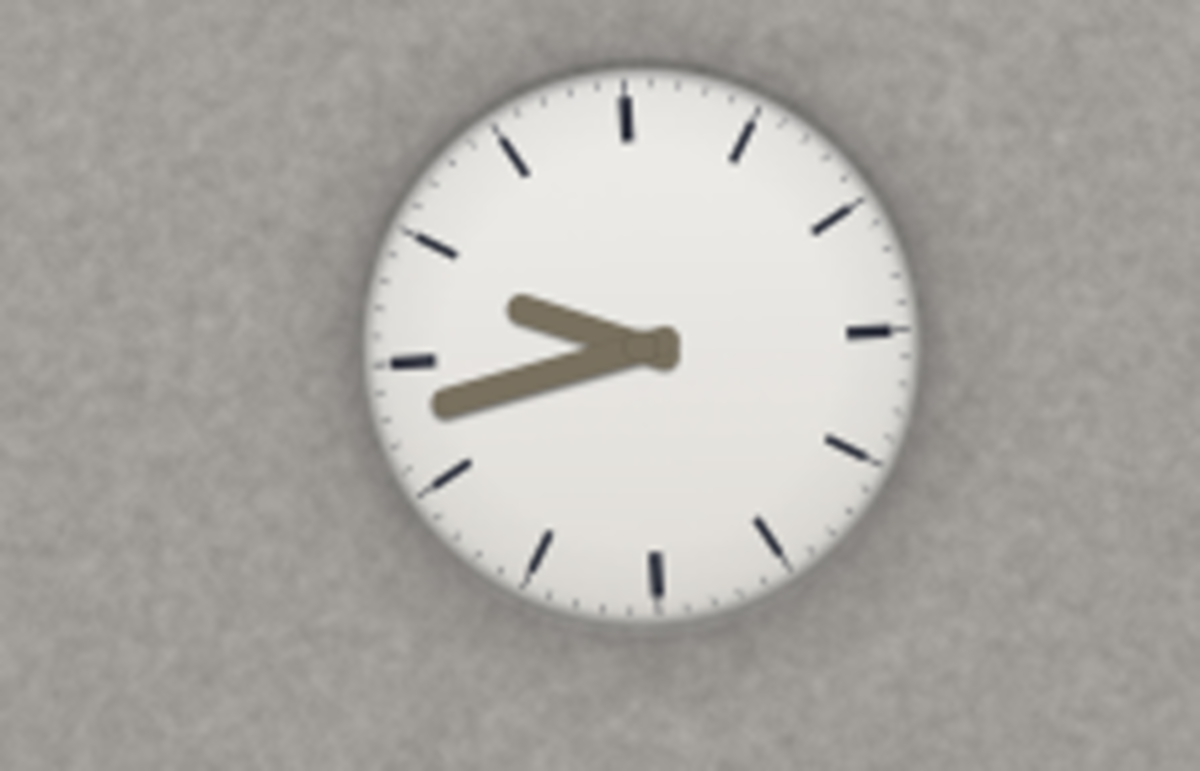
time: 9:43
